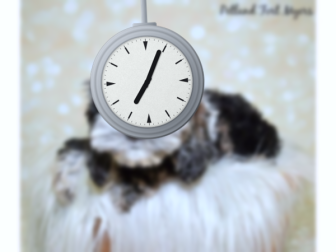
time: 7:04
